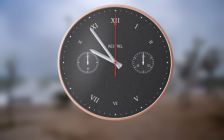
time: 9:54
